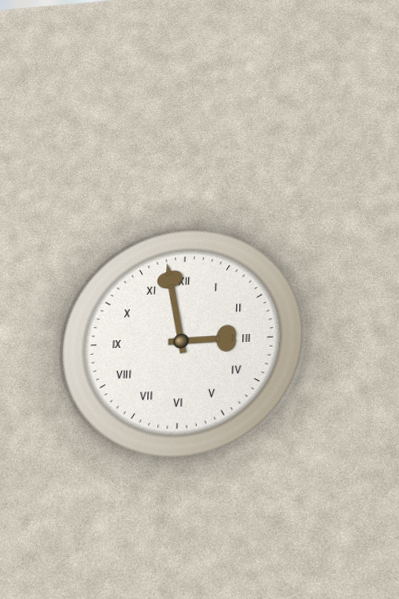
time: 2:58
